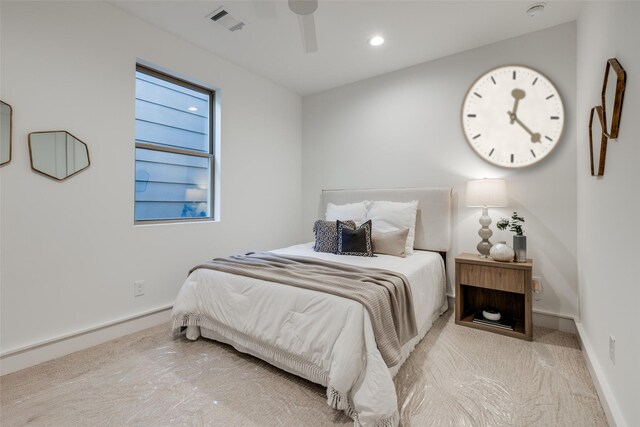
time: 12:22
